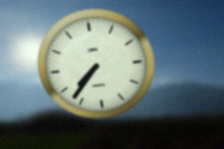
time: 7:37
